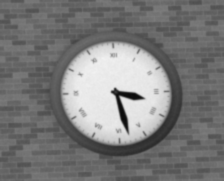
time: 3:28
